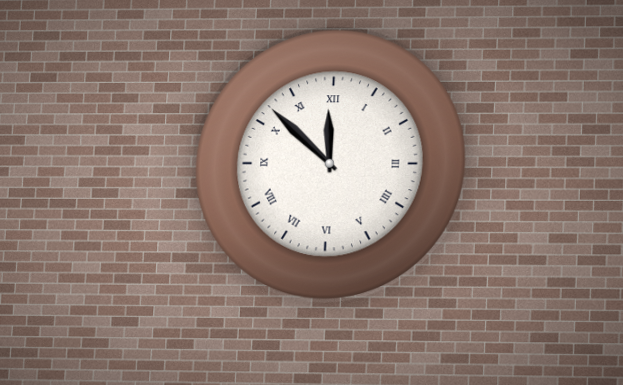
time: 11:52
